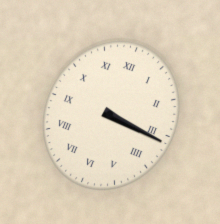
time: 3:16
